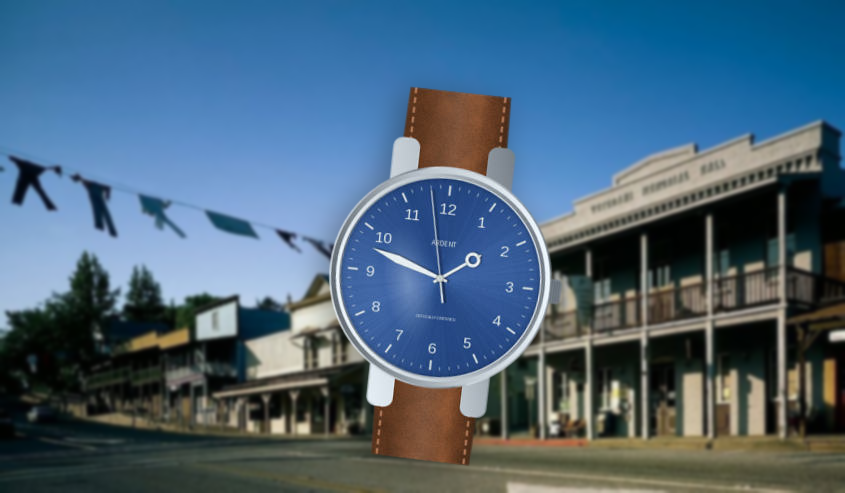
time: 1:47:58
